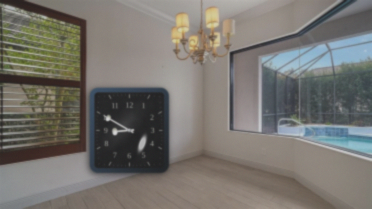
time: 8:50
